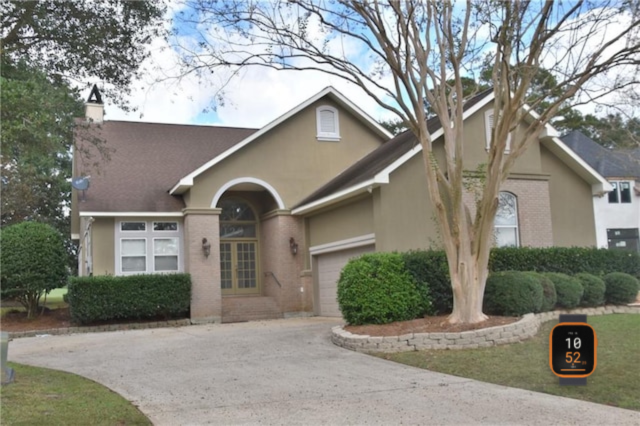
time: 10:52
